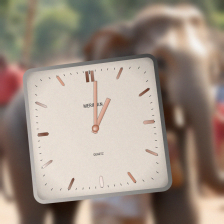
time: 1:01
